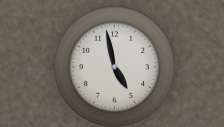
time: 4:58
